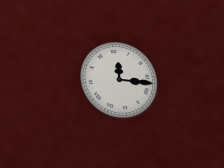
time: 12:17
